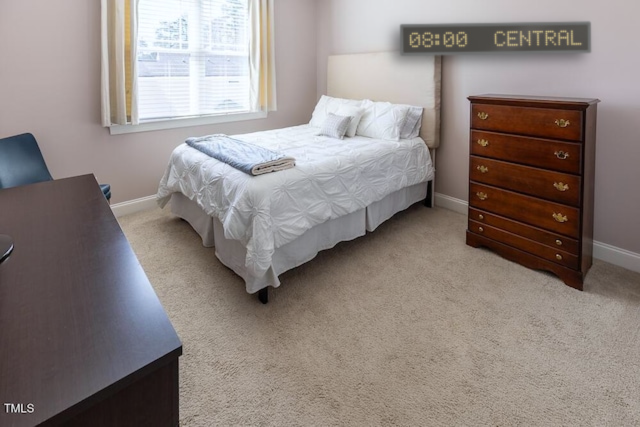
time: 8:00
